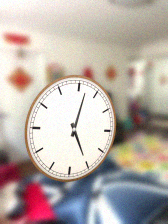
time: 5:02
